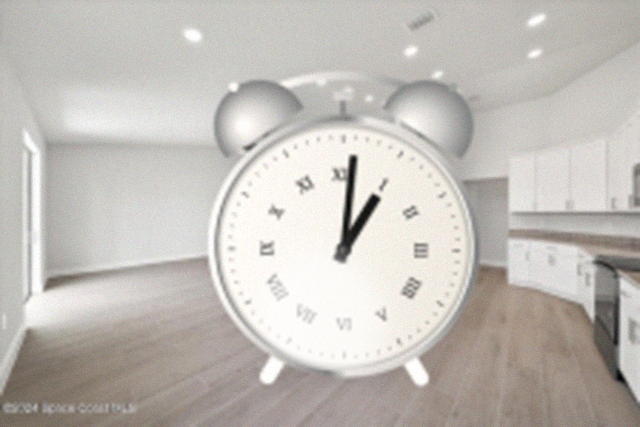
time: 1:01
